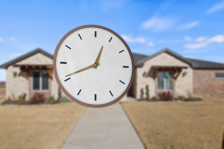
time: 12:41
